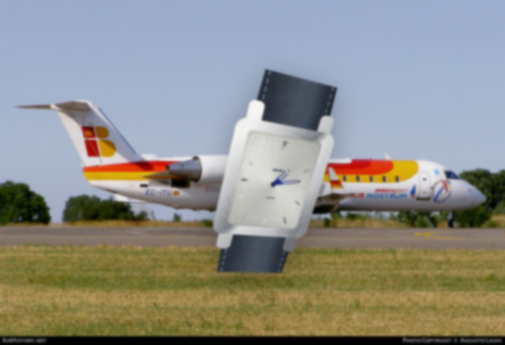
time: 1:13
